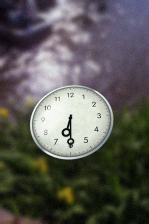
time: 6:30
